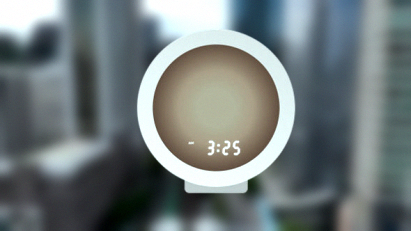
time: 3:25
